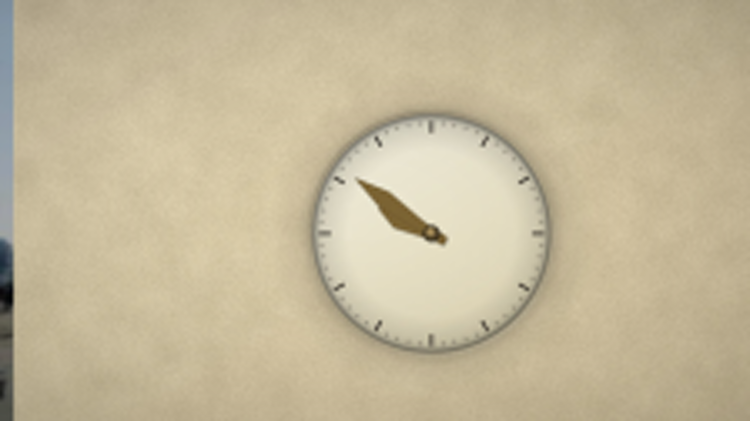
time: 9:51
